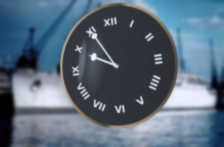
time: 9:55
